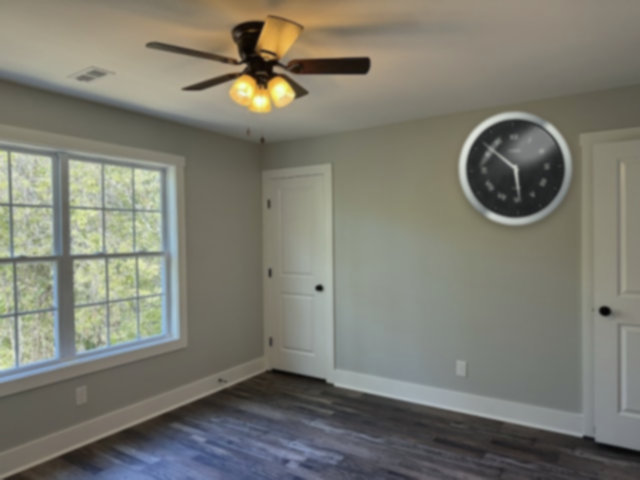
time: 5:52
